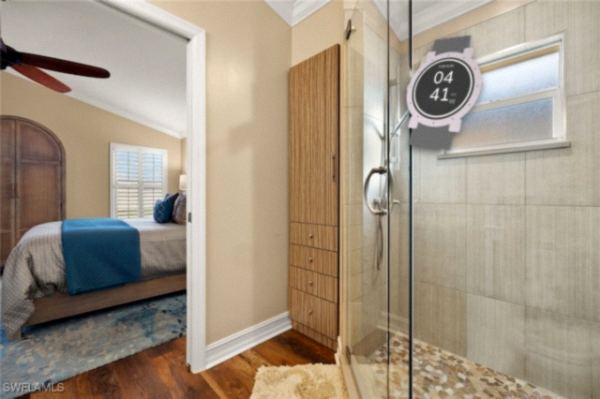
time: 4:41
